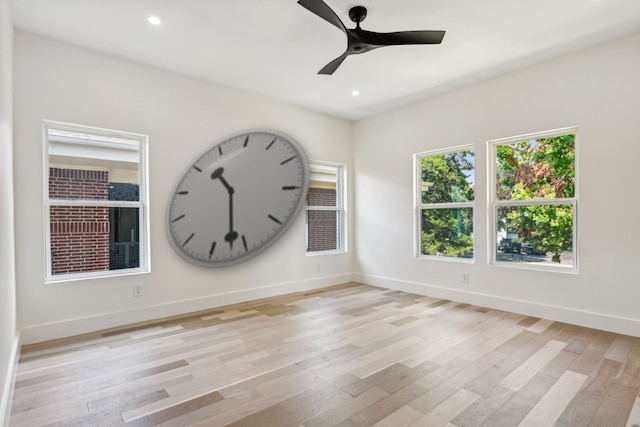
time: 10:27
